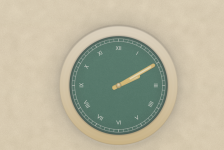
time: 2:10
